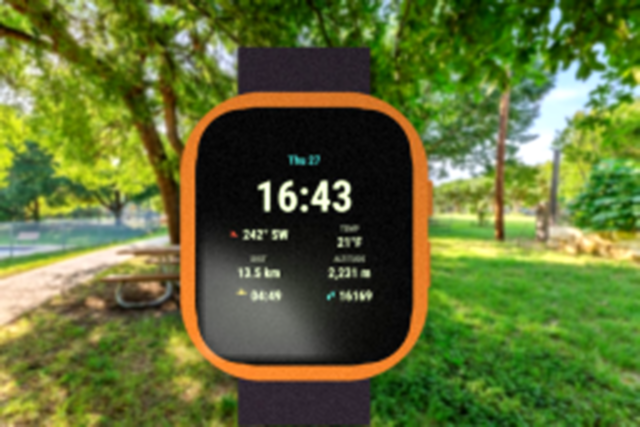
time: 16:43
